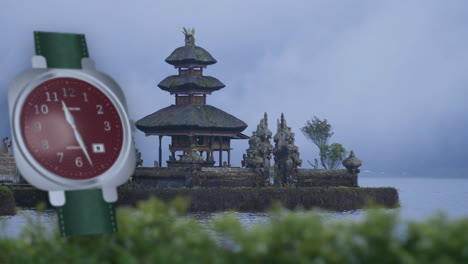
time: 11:27
